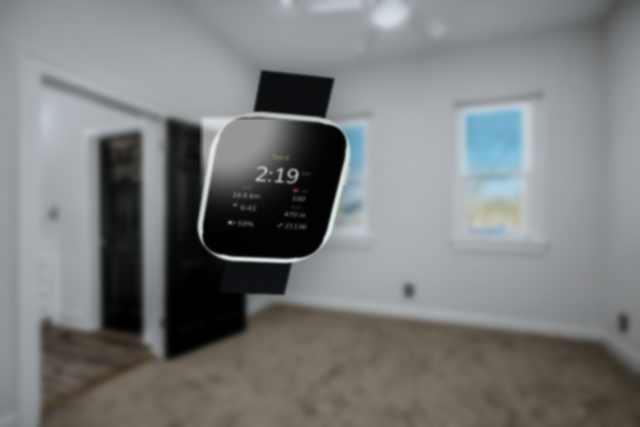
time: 2:19
